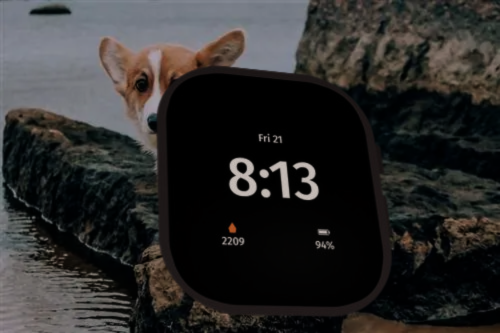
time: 8:13
